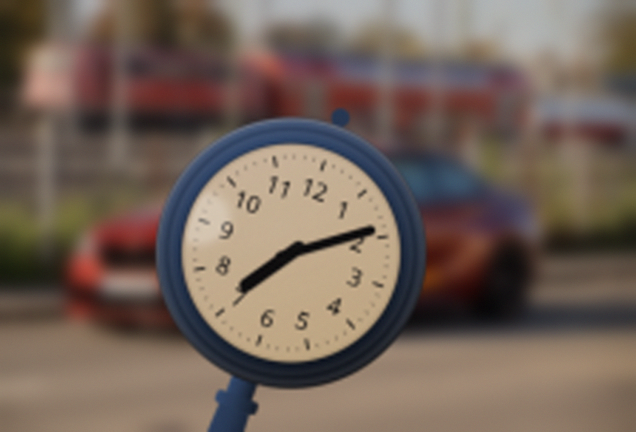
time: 7:09
